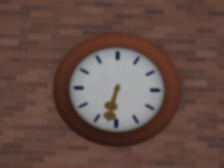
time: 6:32
